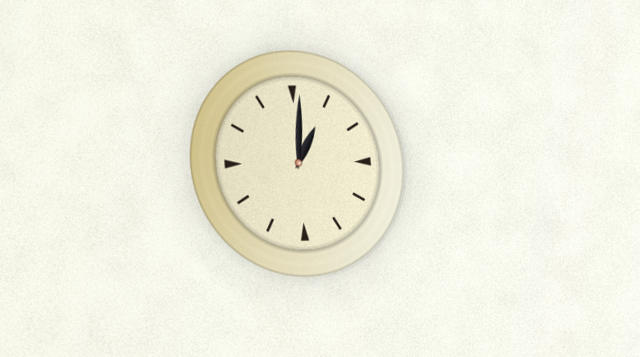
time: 1:01
